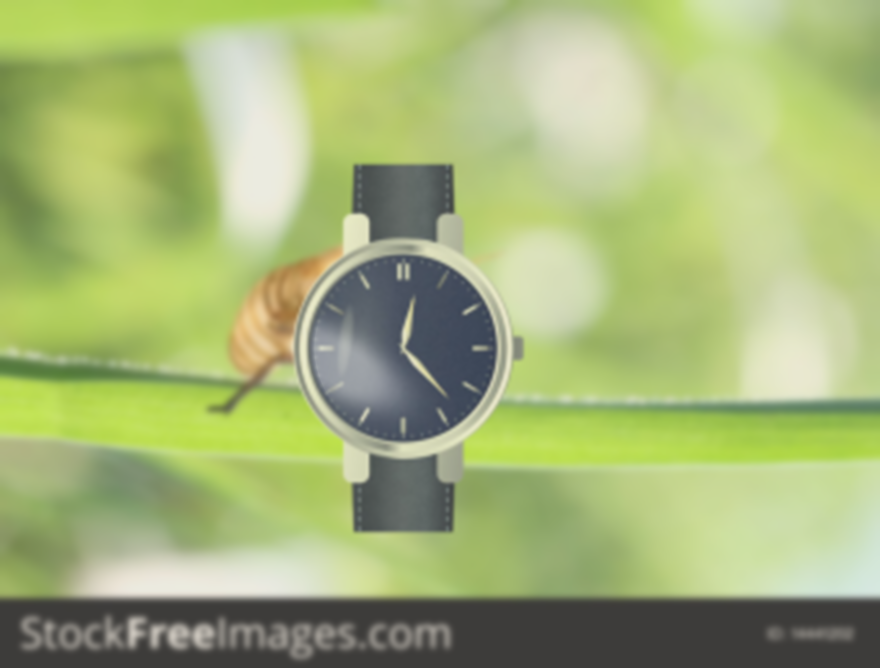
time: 12:23
